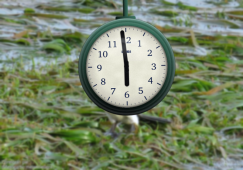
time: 5:59
